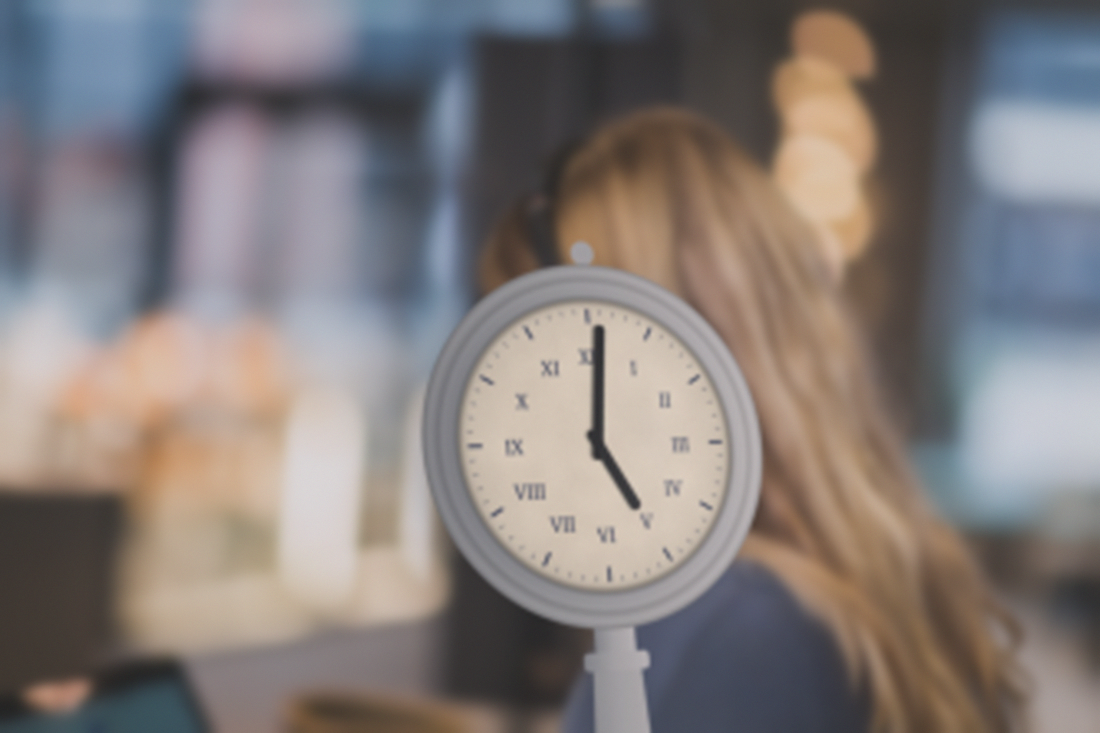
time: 5:01
